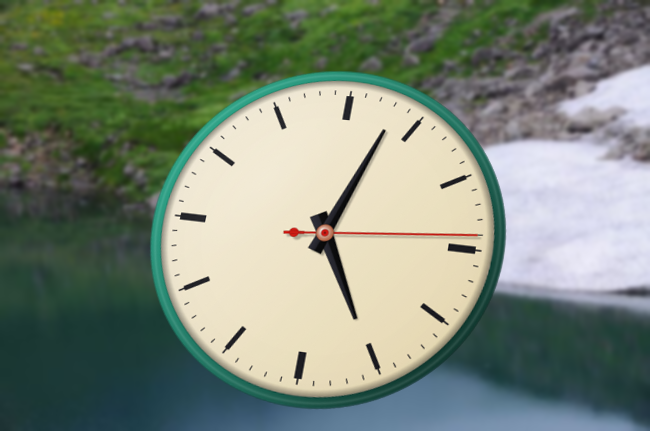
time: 5:03:14
